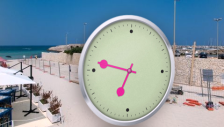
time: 6:47
